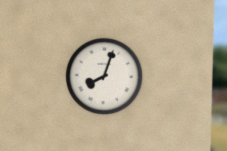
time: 8:03
